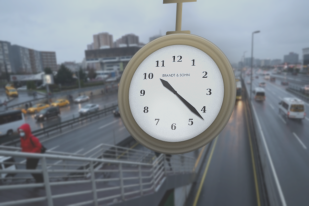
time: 10:22
